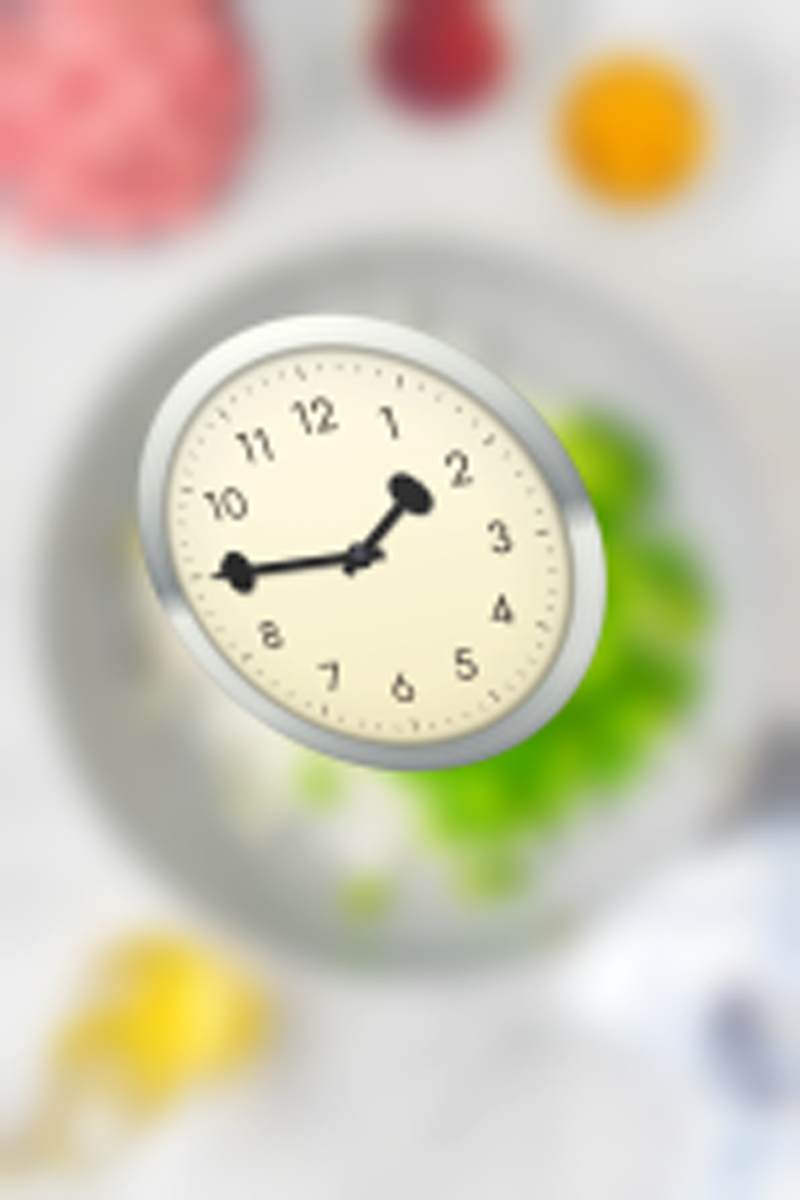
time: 1:45
